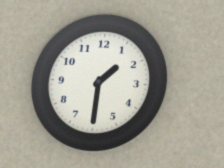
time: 1:30
